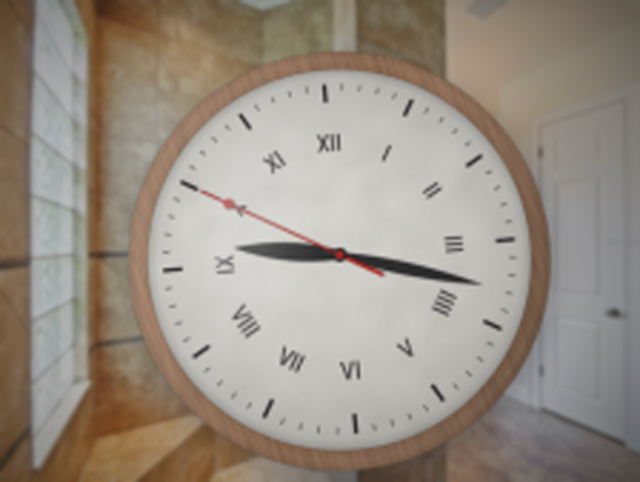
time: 9:17:50
